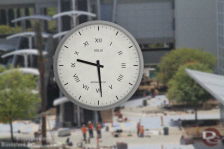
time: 9:29
